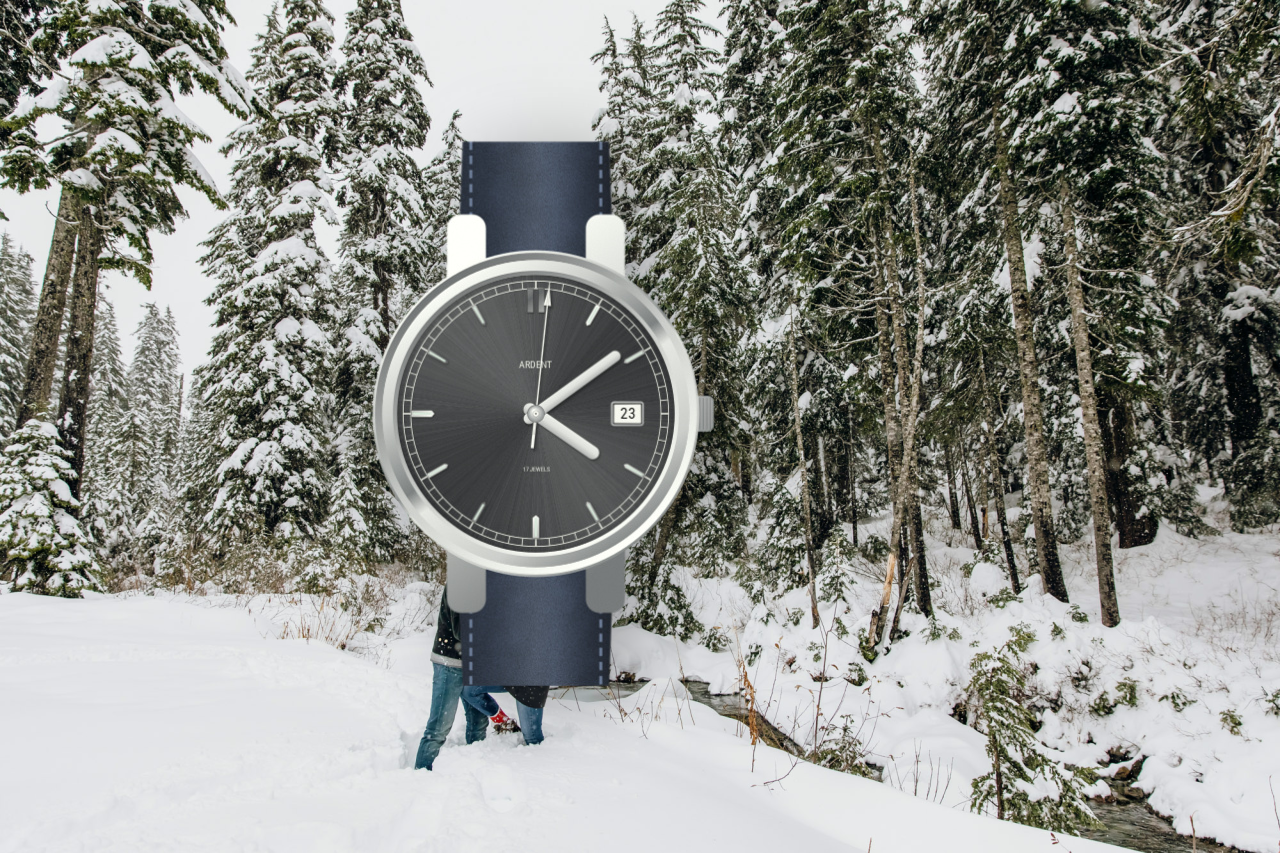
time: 4:09:01
